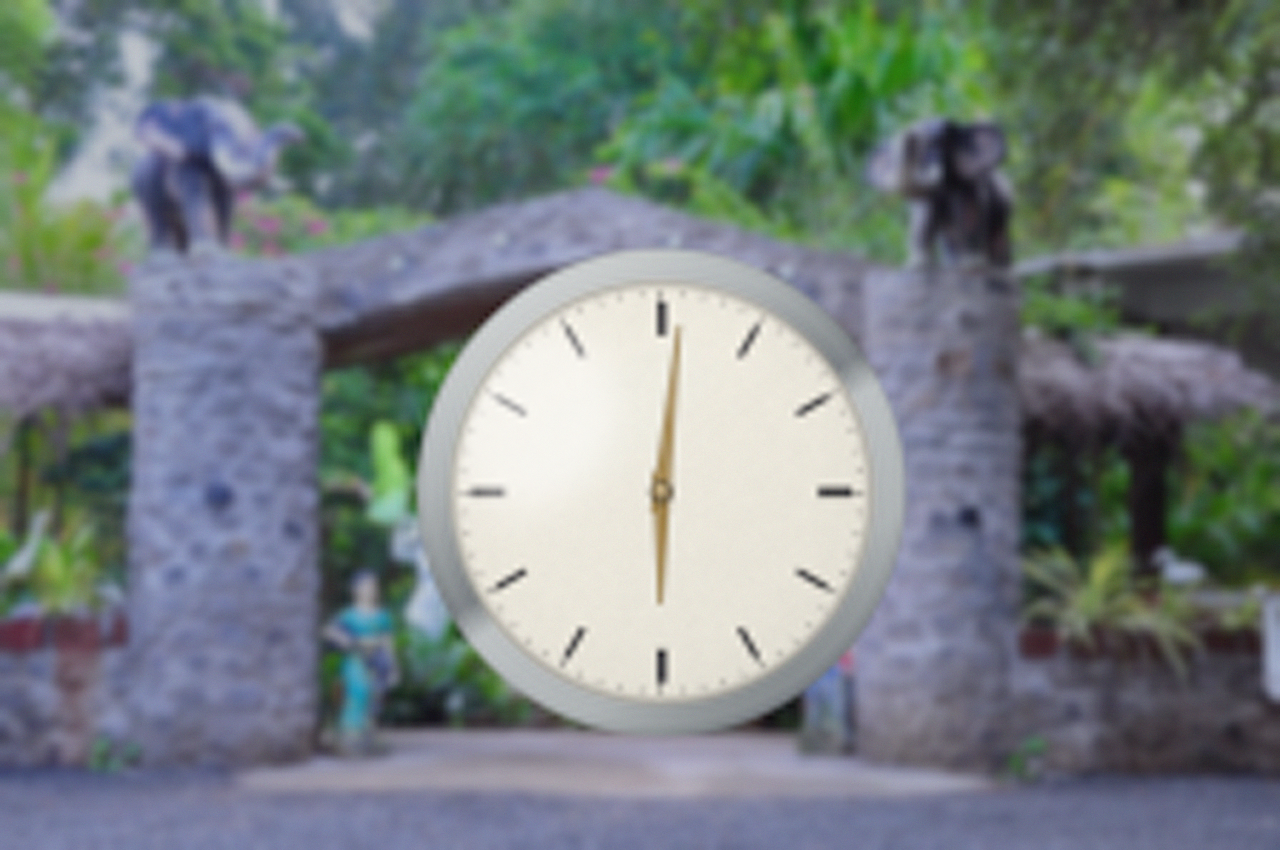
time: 6:01
